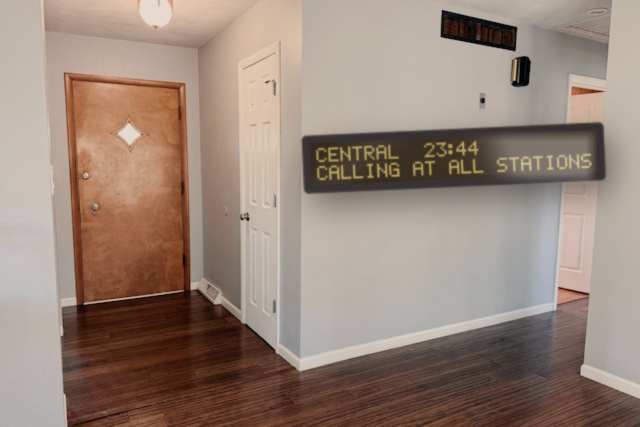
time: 23:44
